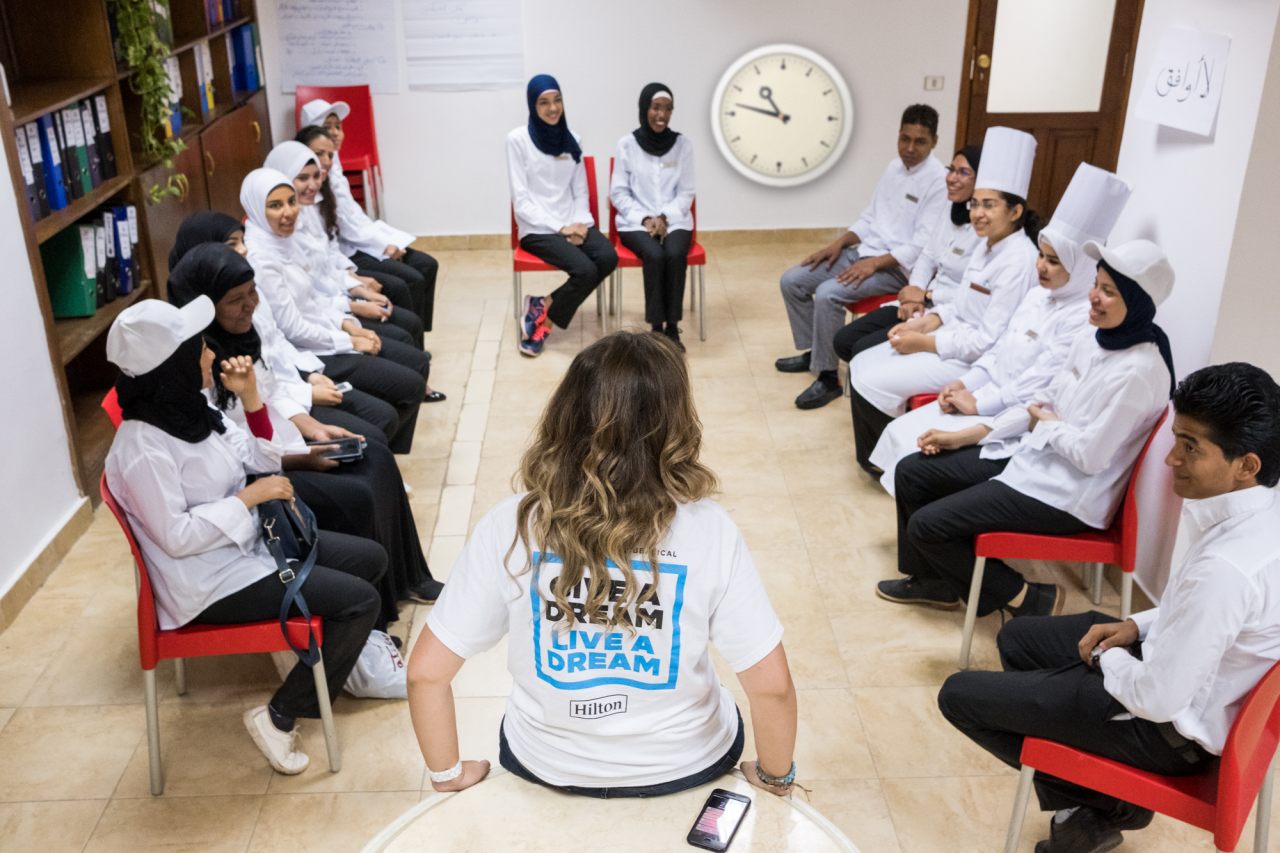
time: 10:47
